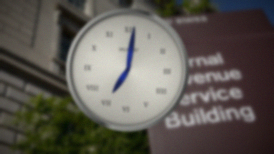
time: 7:01
